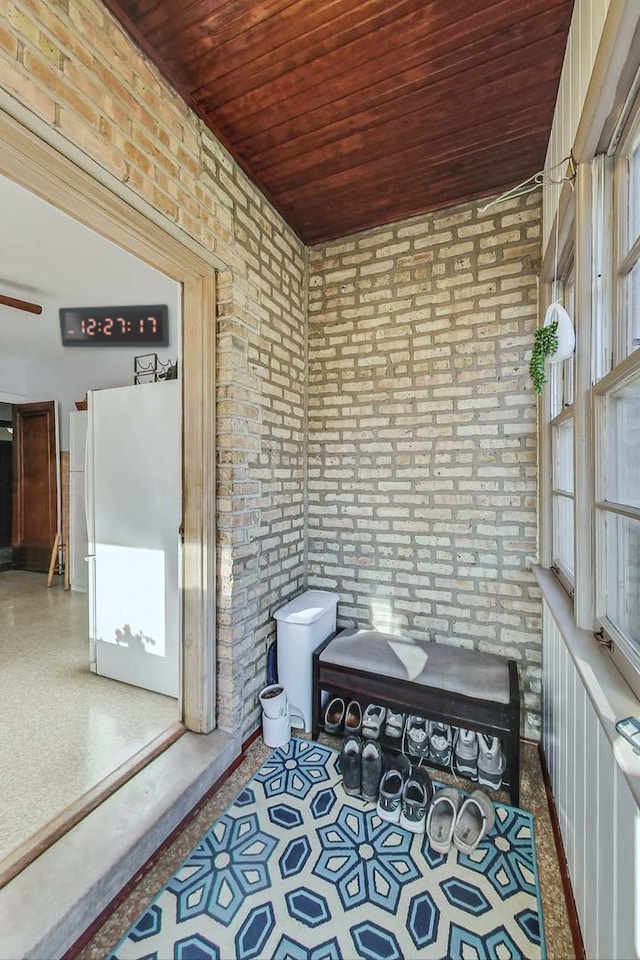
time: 12:27:17
